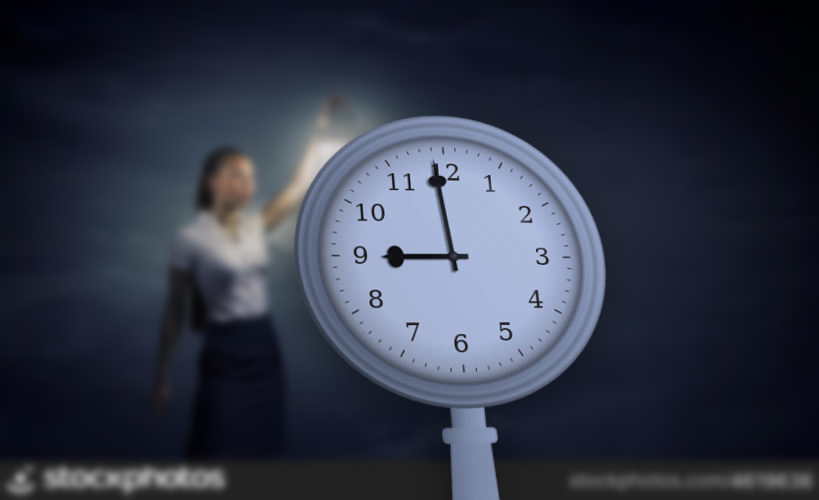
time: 8:59
